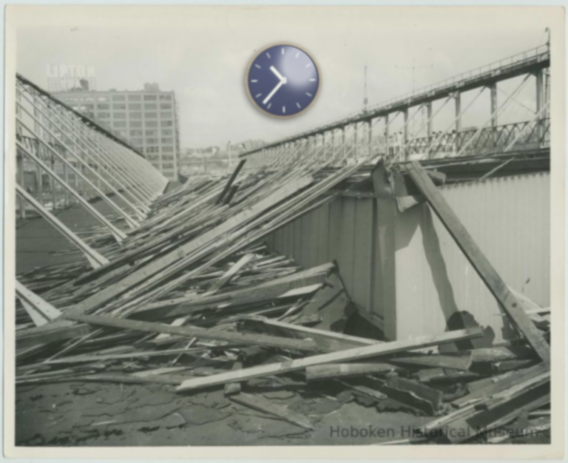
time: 10:37
